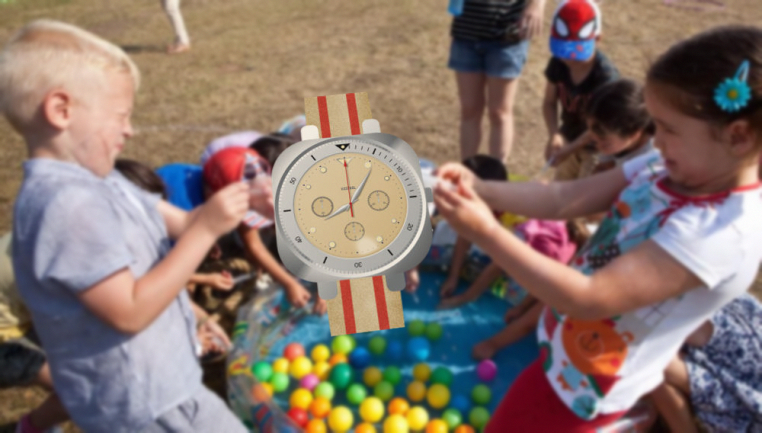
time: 8:06
